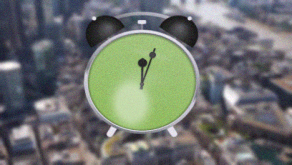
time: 12:03
